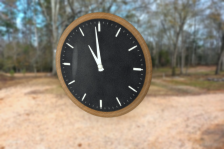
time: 10:59
